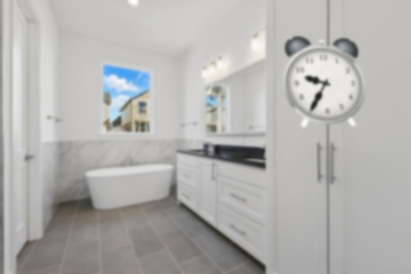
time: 9:35
